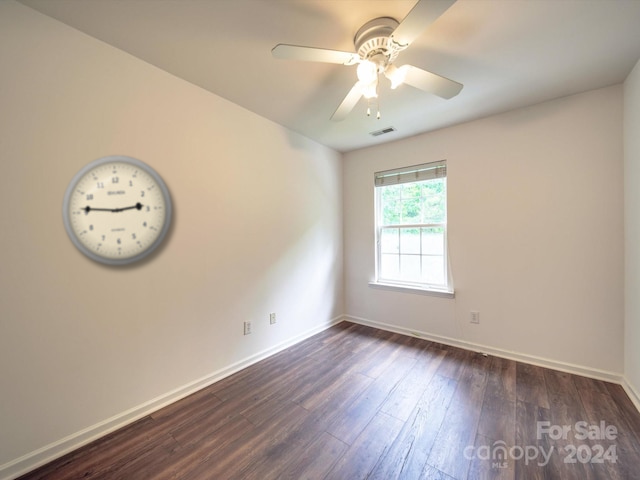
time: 2:46
